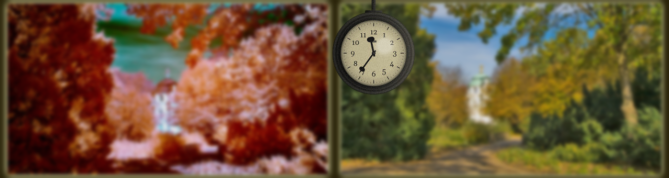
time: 11:36
